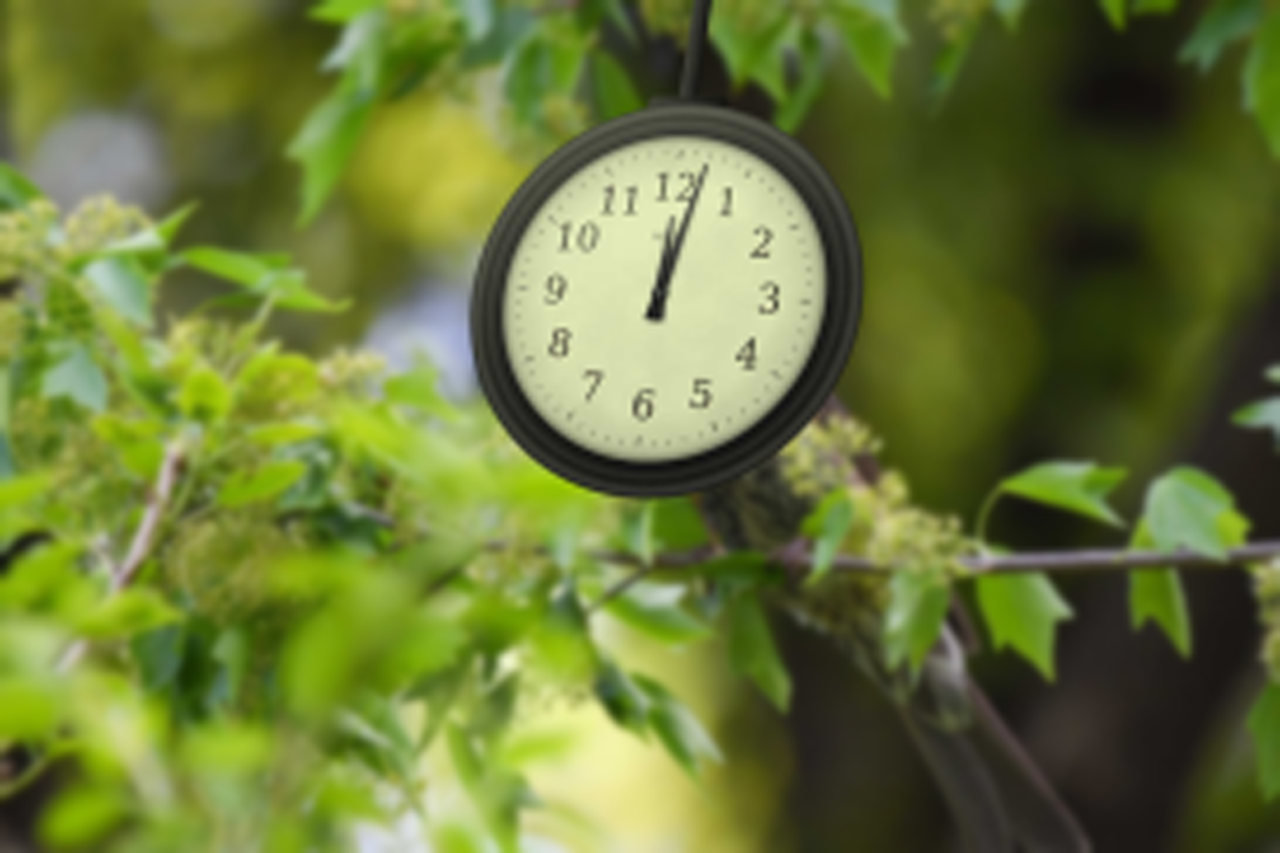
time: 12:02
